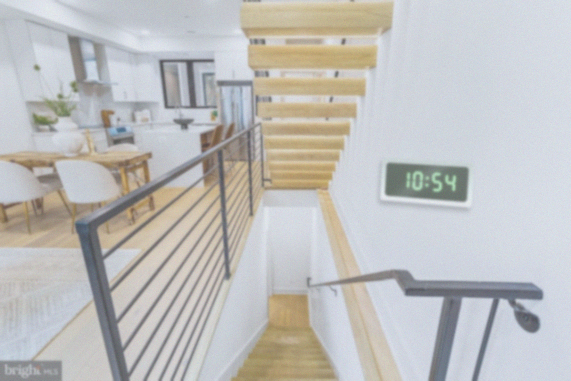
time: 10:54
